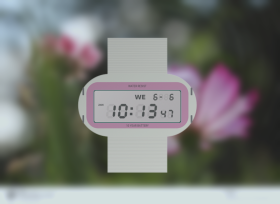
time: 10:13:47
